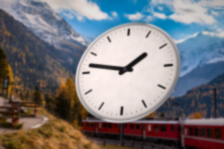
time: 1:47
